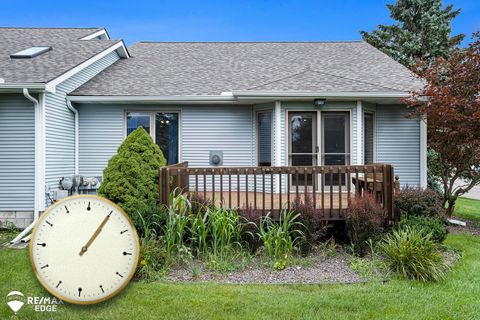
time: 1:05
